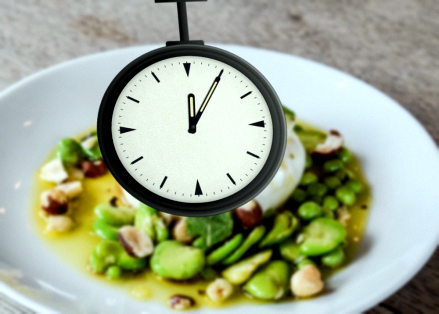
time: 12:05
